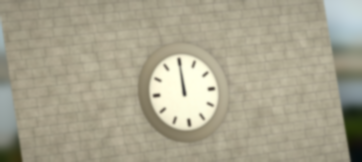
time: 12:00
